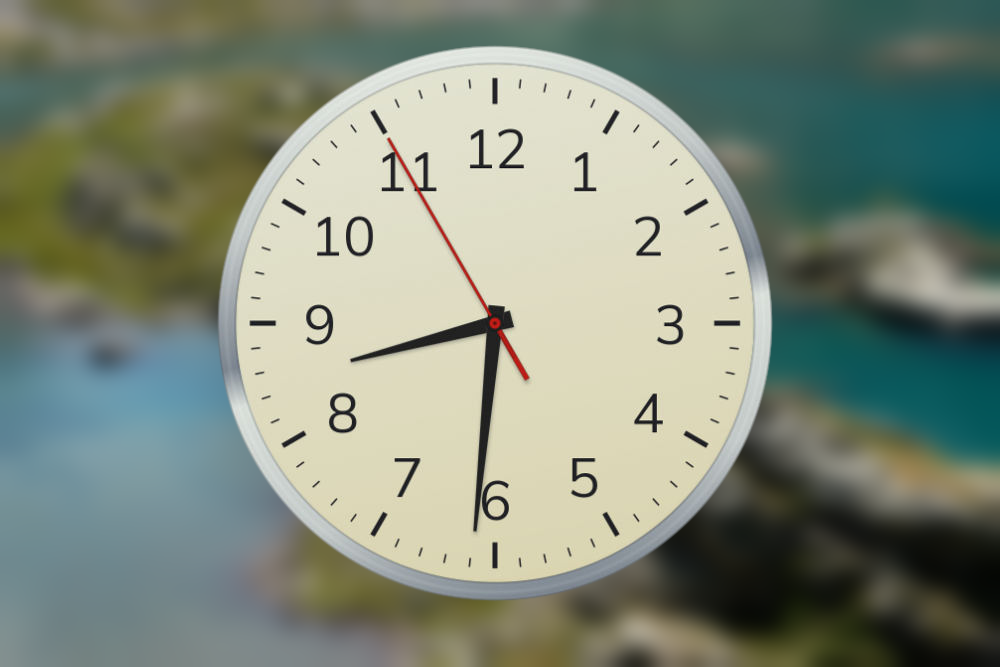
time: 8:30:55
